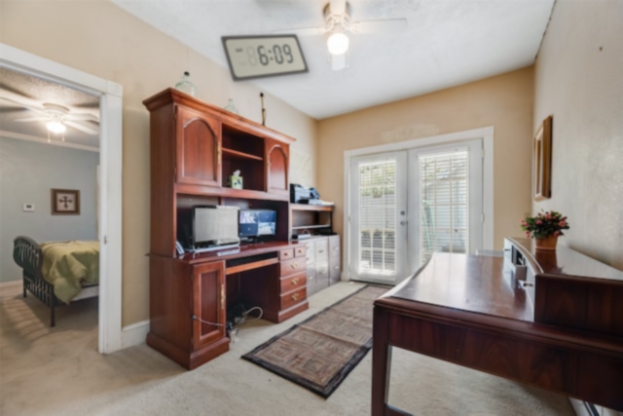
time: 6:09
